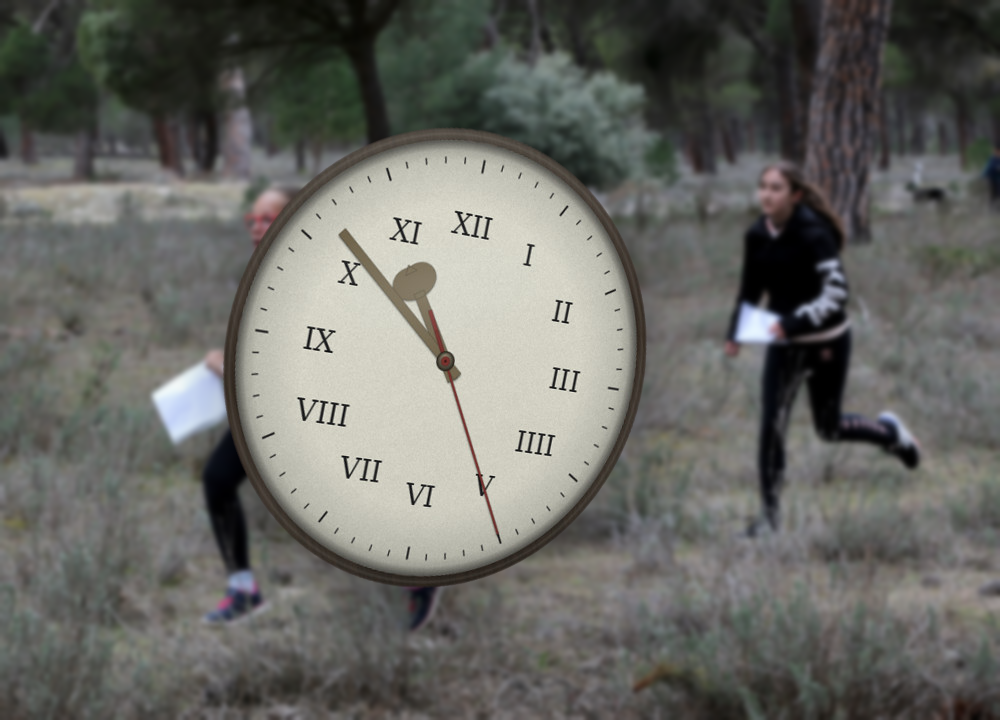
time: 10:51:25
